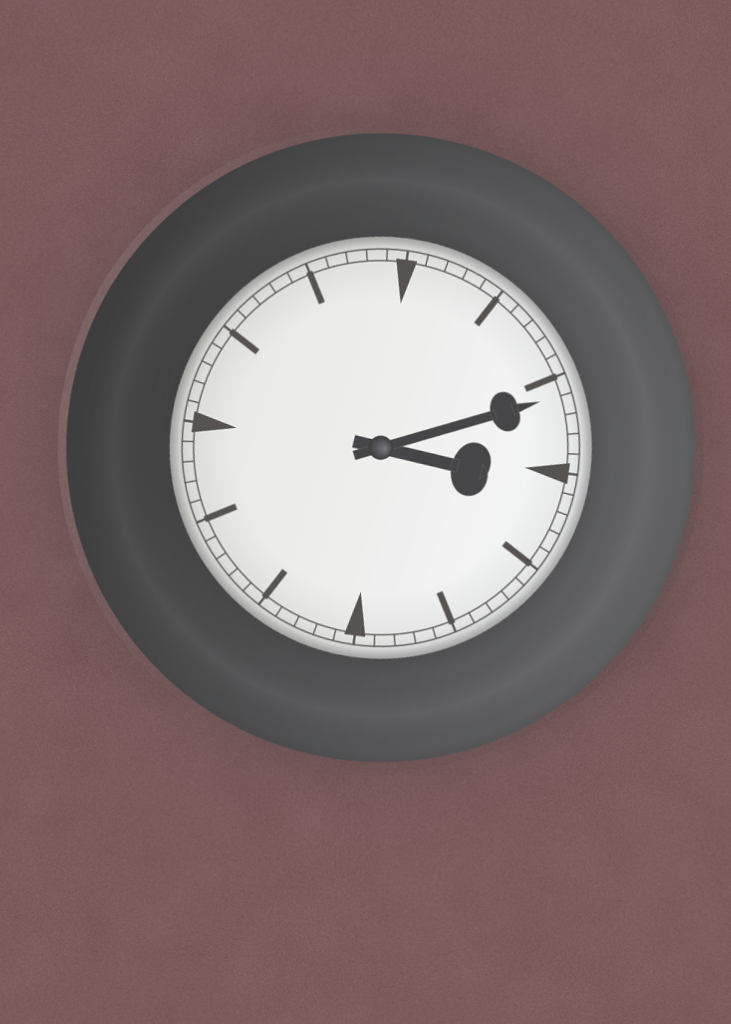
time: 3:11
